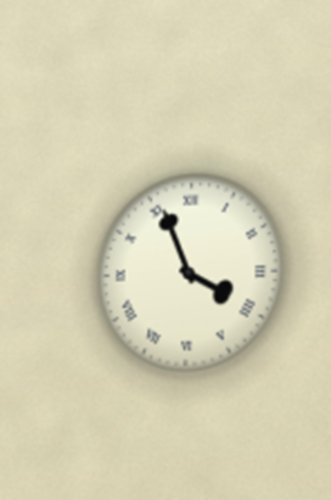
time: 3:56
